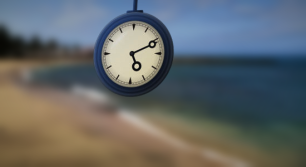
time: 5:11
